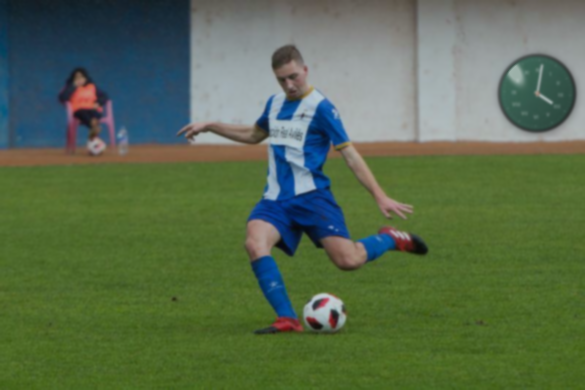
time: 4:01
